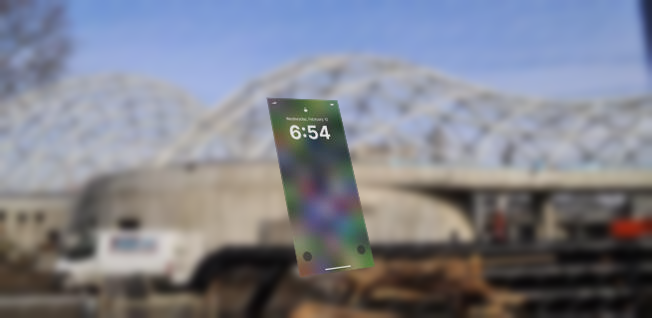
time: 6:54
